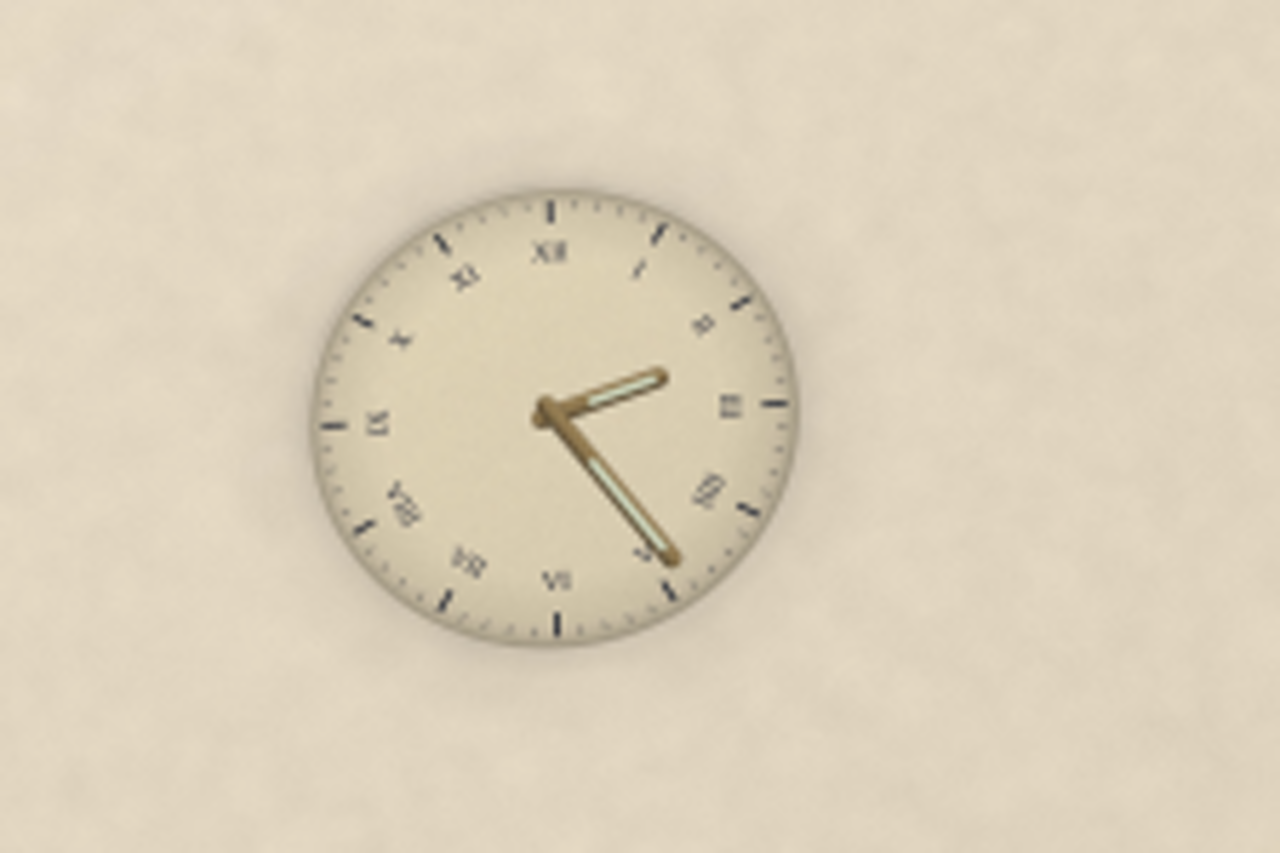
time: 2:24
